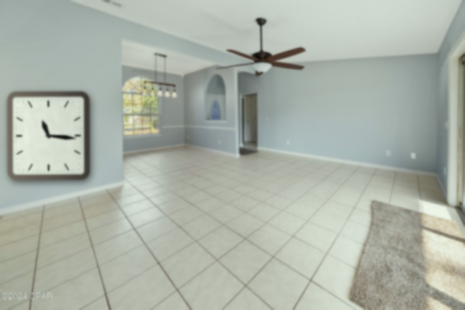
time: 11:16
